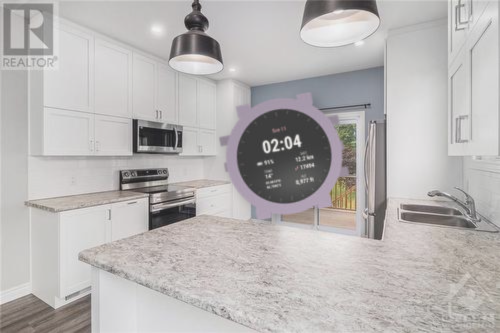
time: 2:04
